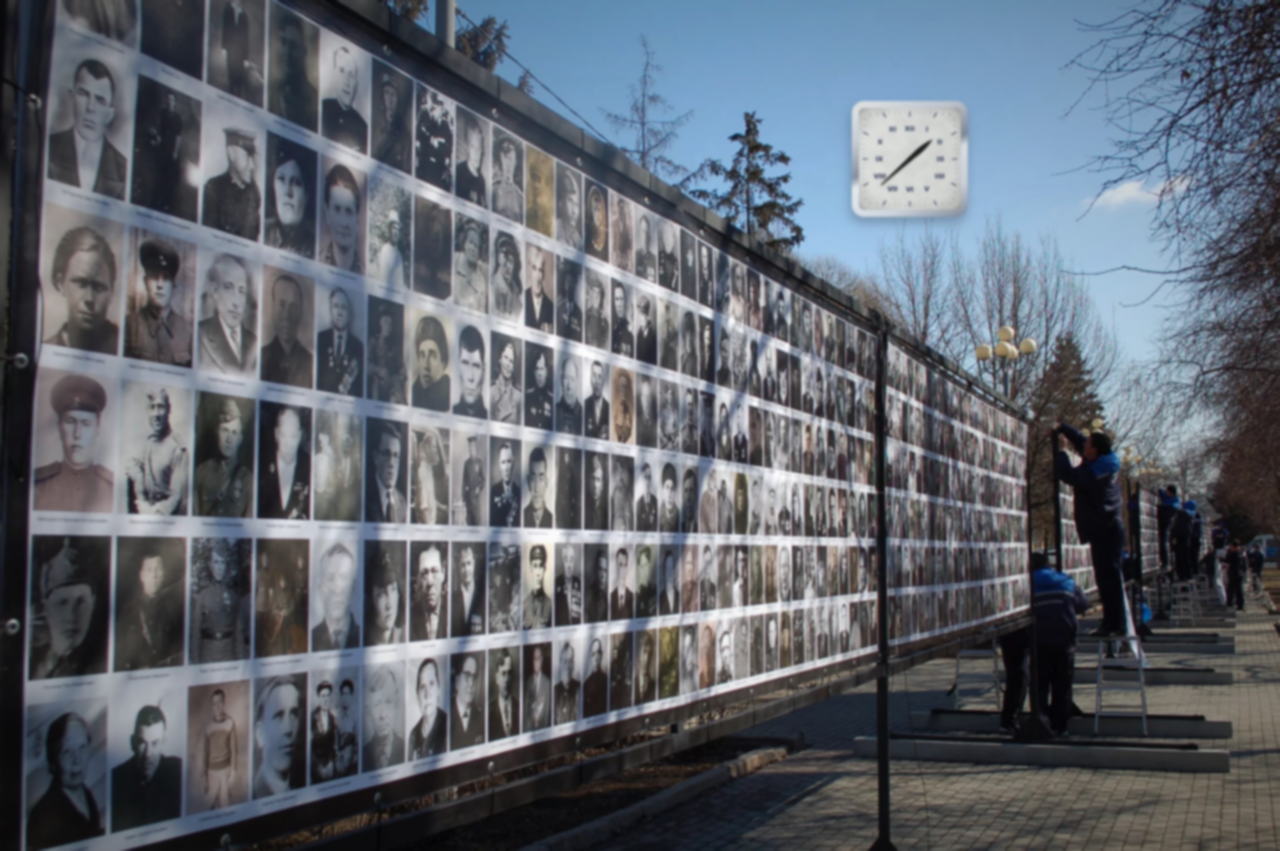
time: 1:38
